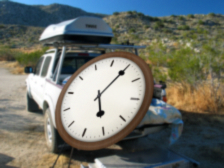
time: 5:05
